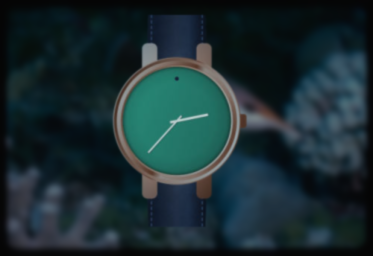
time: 2:37
